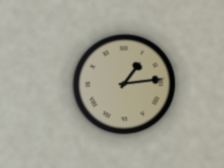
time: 1:14
